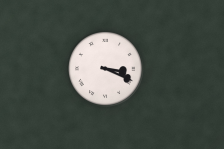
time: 3:19
